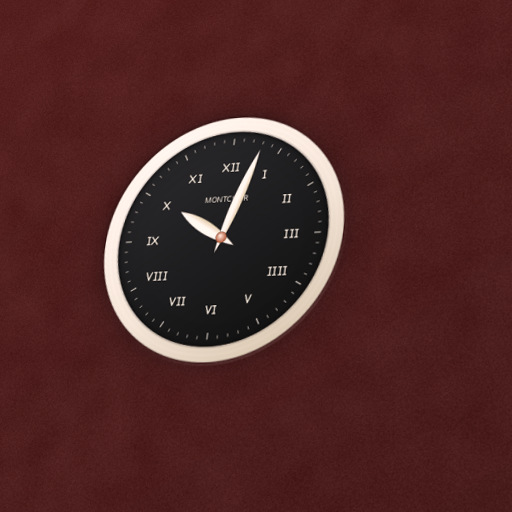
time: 10:03
